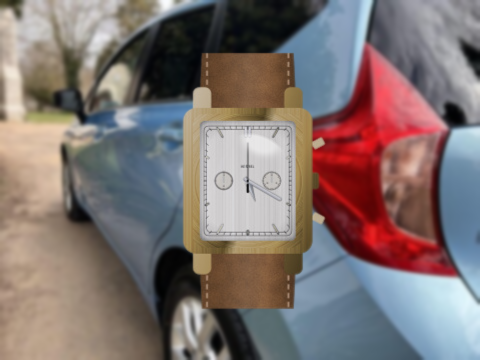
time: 5:20
